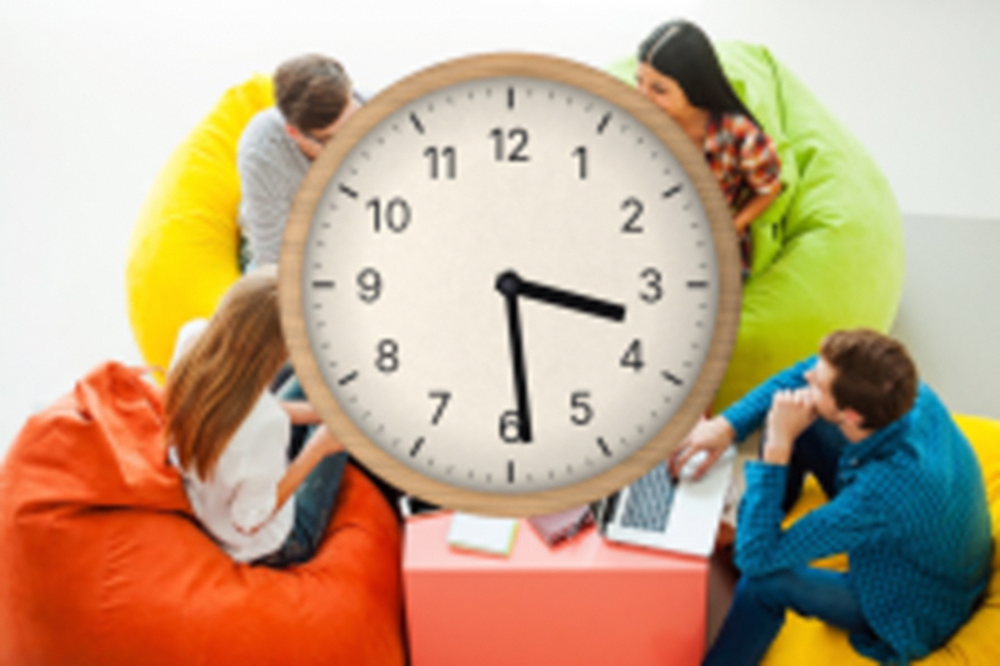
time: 3:29
